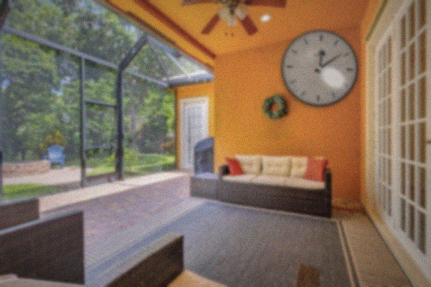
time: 12:09
